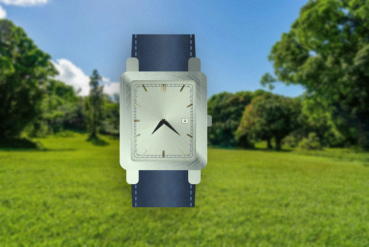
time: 7:22
